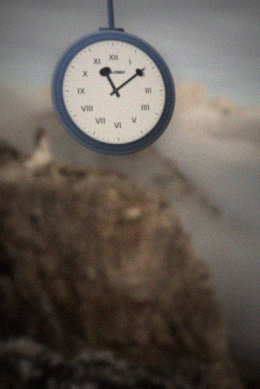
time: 11:09
